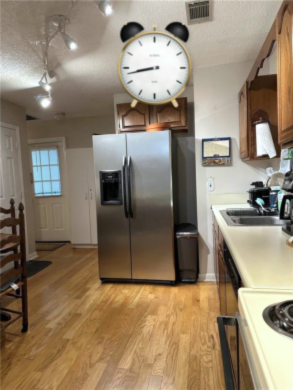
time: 8:43
